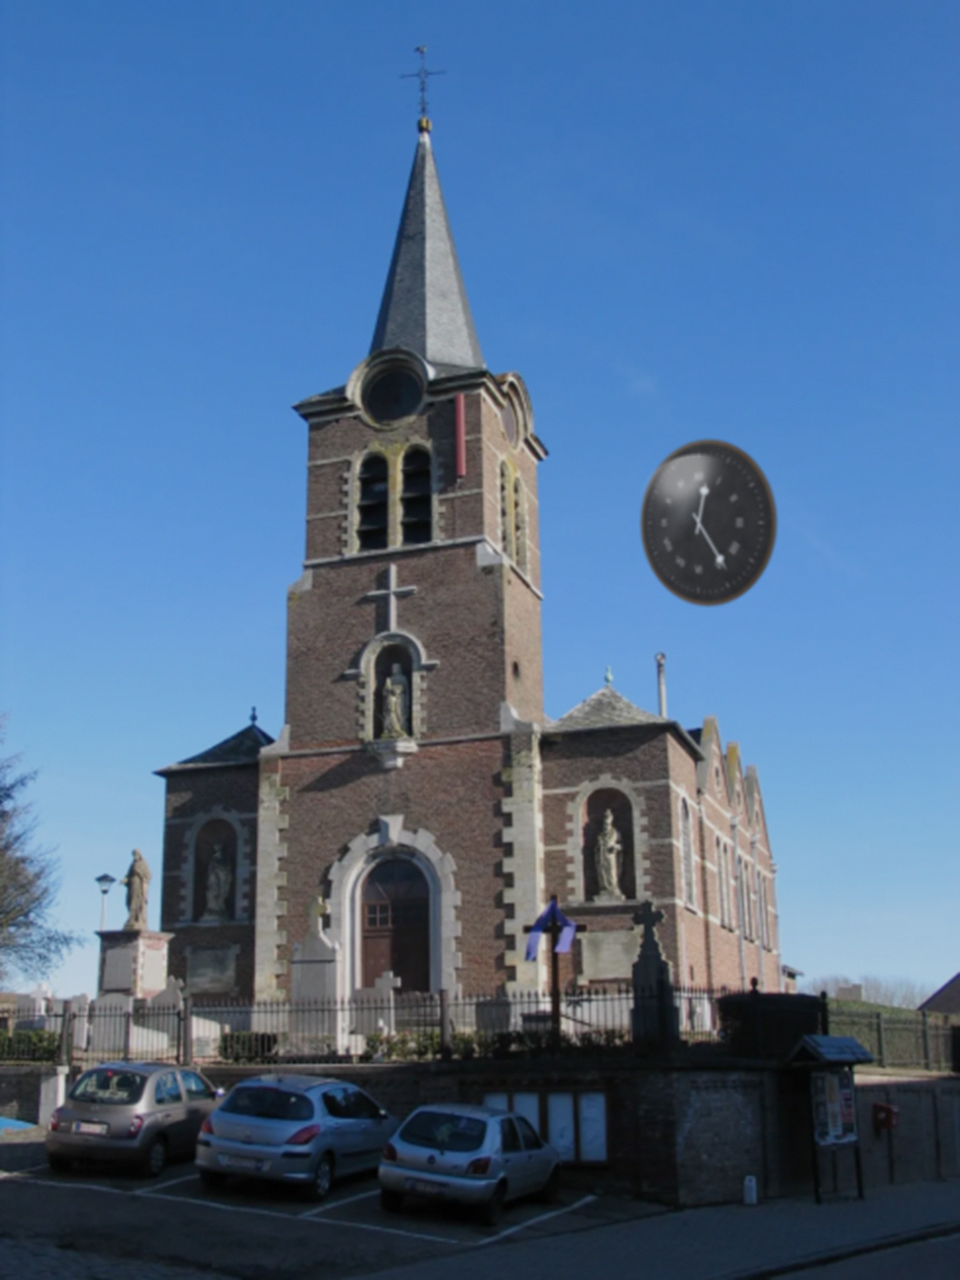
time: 12:24
